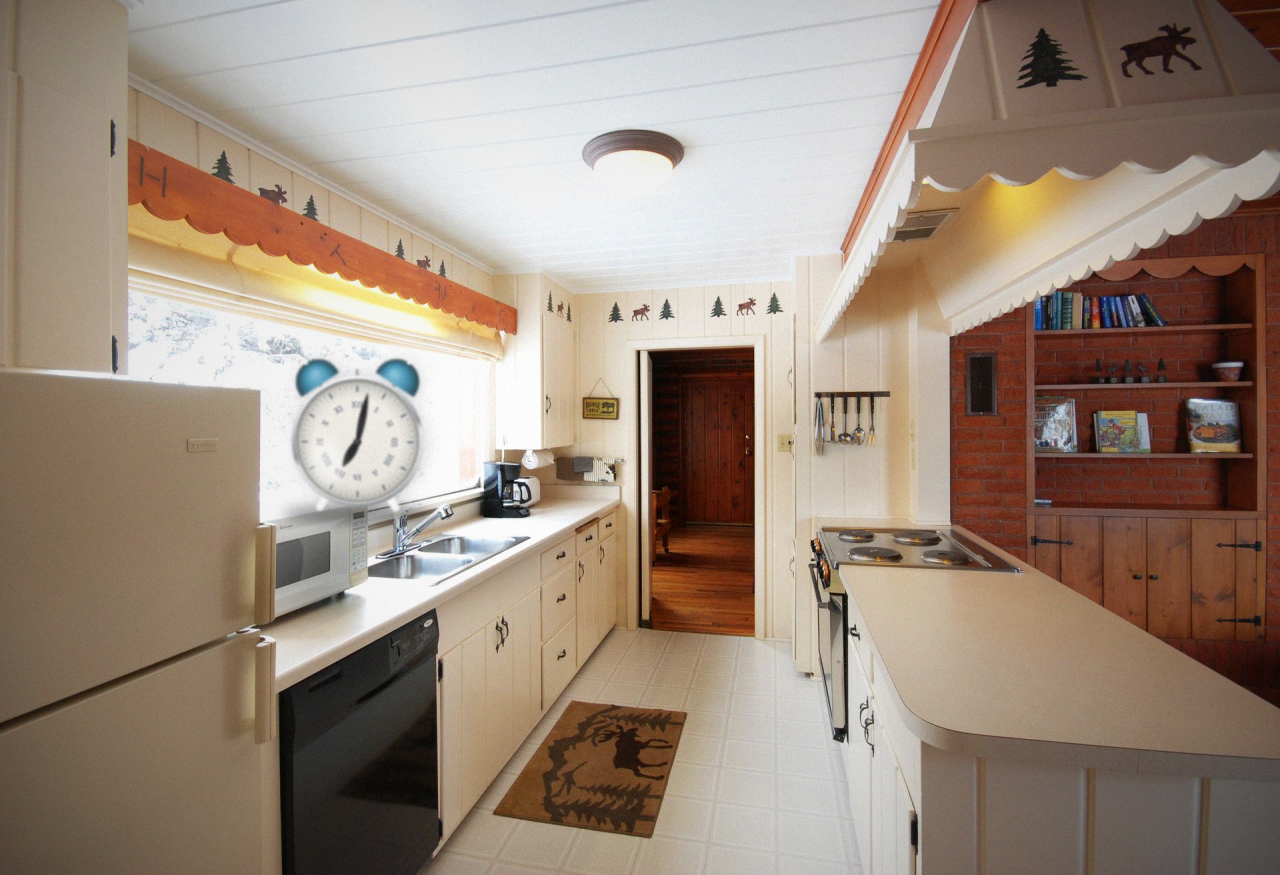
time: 7:02
